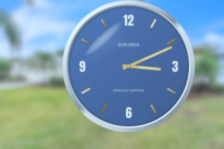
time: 3:11
